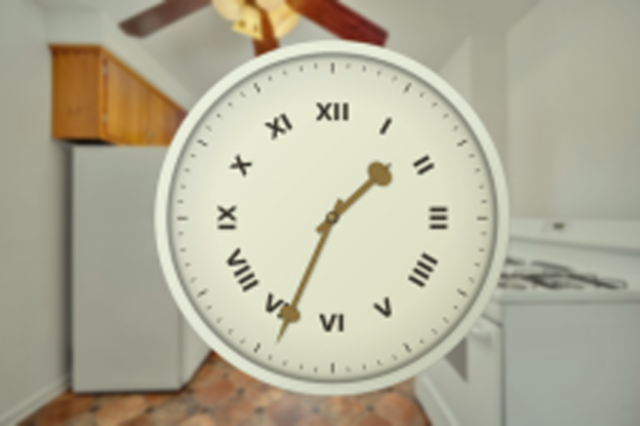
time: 1:34
